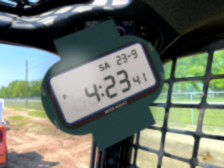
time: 4:23:41
